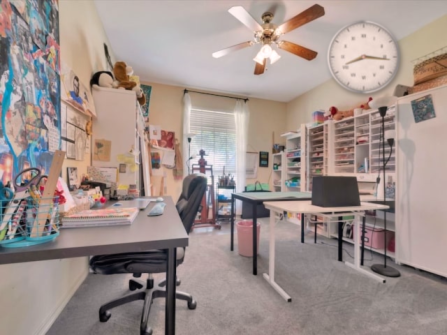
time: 8:16
